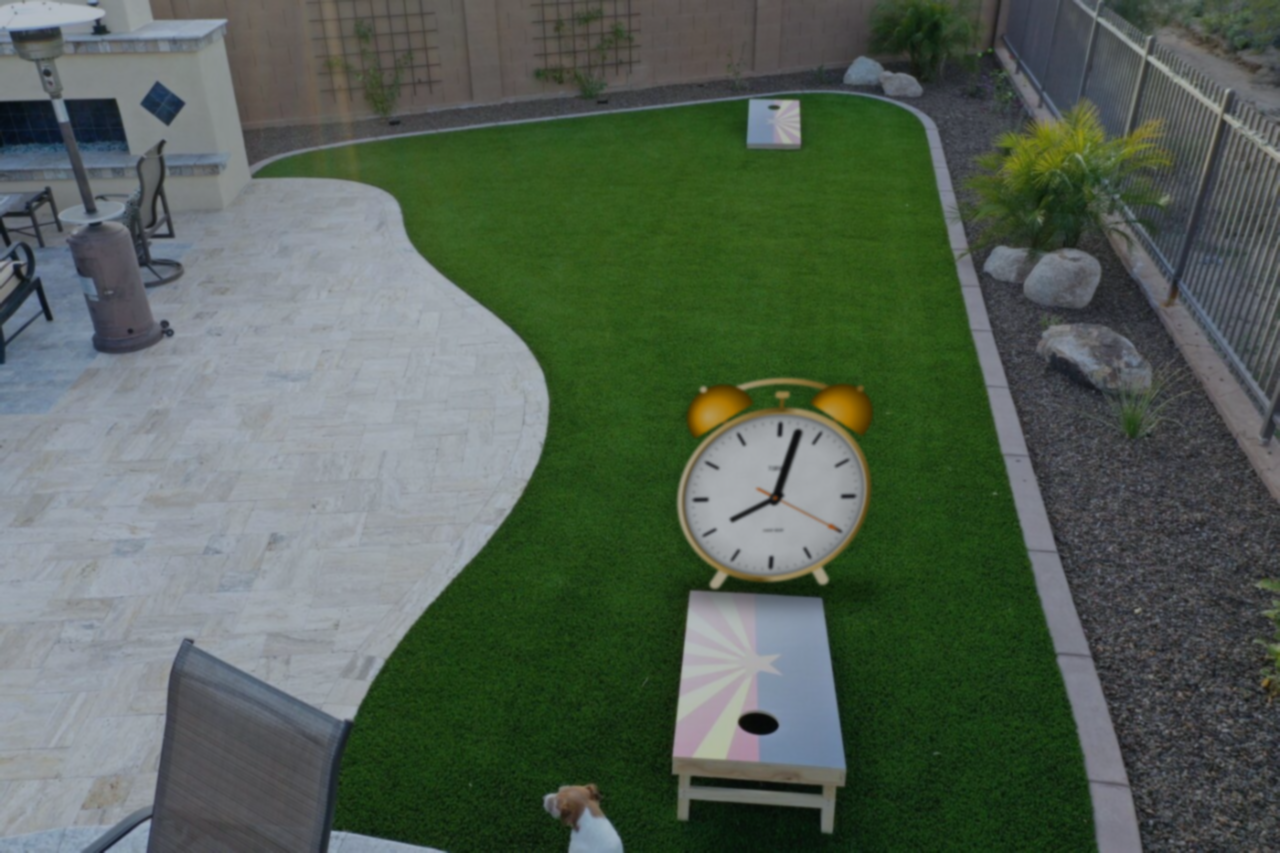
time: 8:02:20
